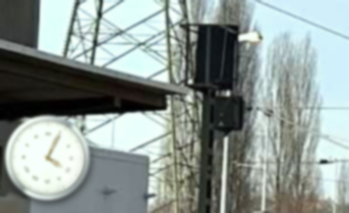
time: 4:04
